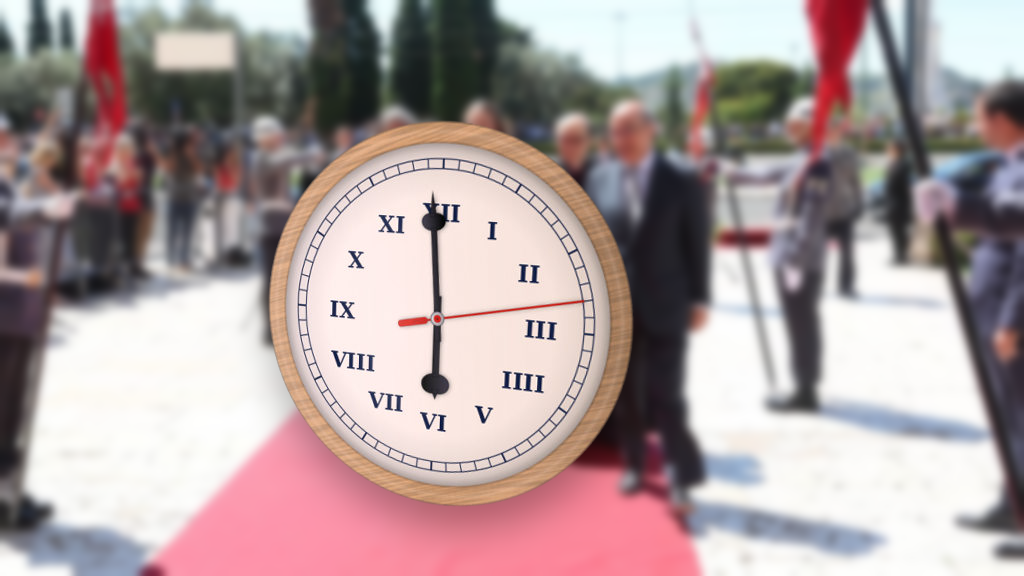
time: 5:59:13
